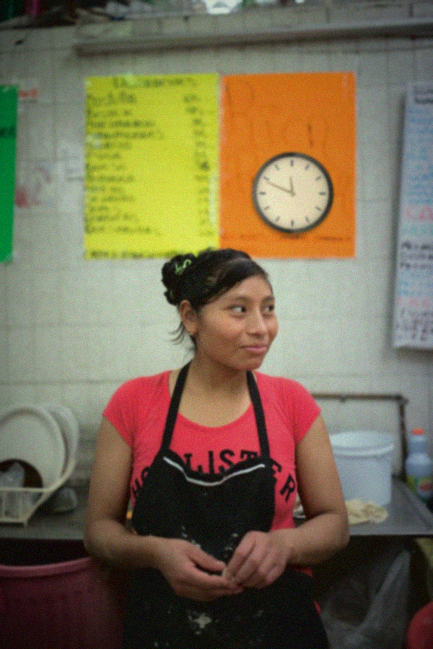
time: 11:49
